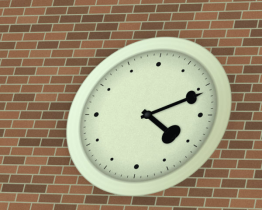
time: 4:11
